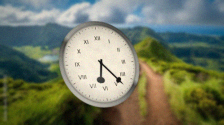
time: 6:23
